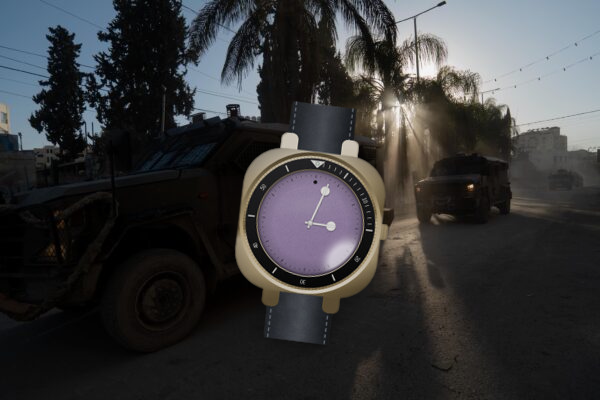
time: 3:03
